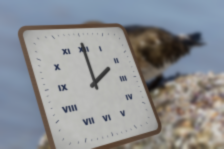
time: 2:00
